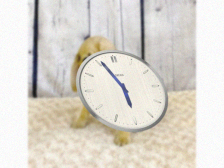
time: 5:56
